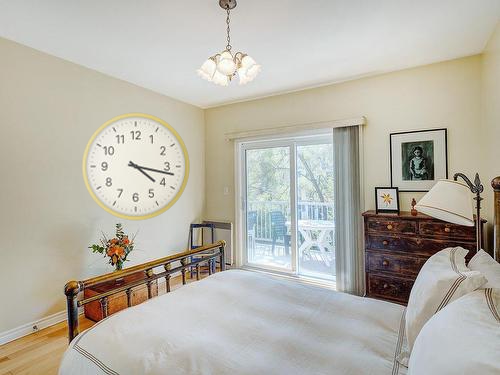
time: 4:17
